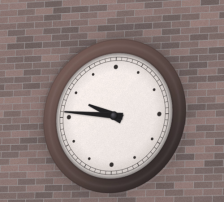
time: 9:46
